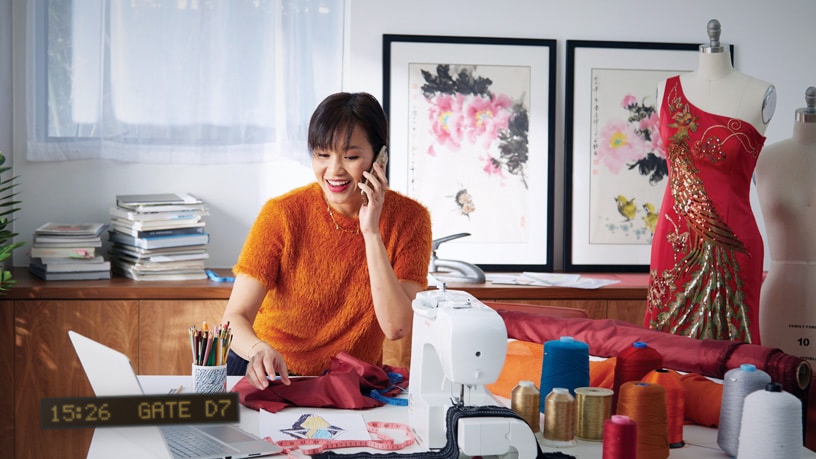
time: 15:26
